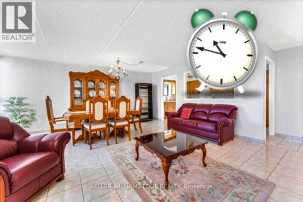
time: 10:47
